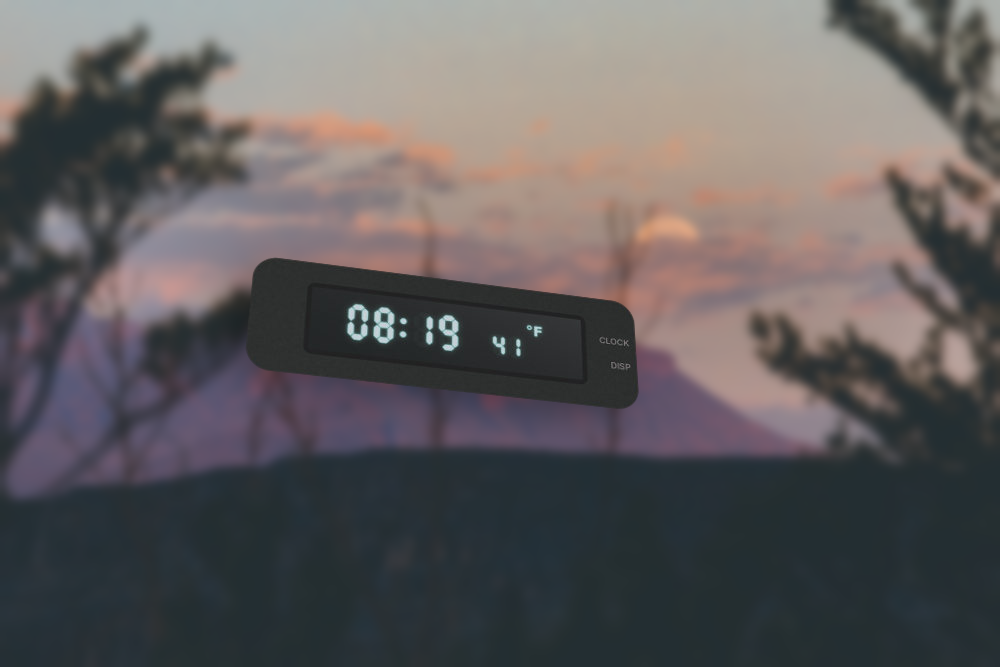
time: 8:19
